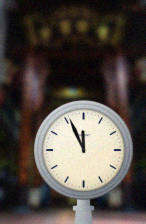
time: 11:56
